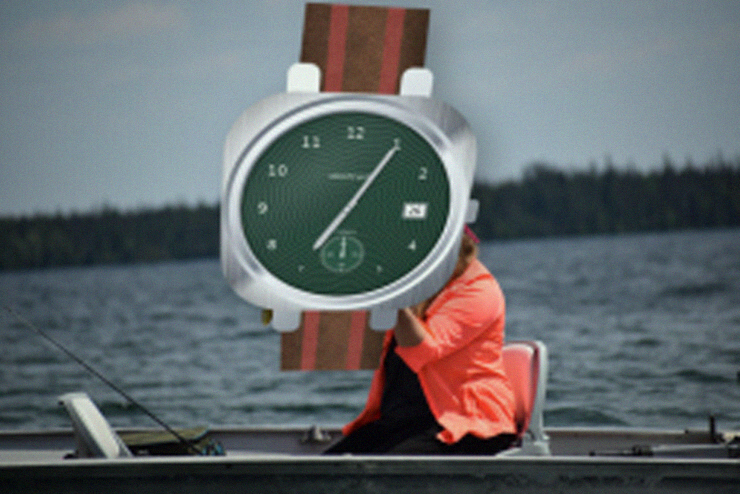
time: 7:05
